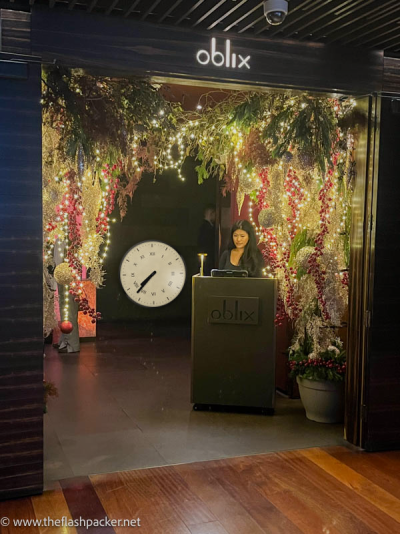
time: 7:37
